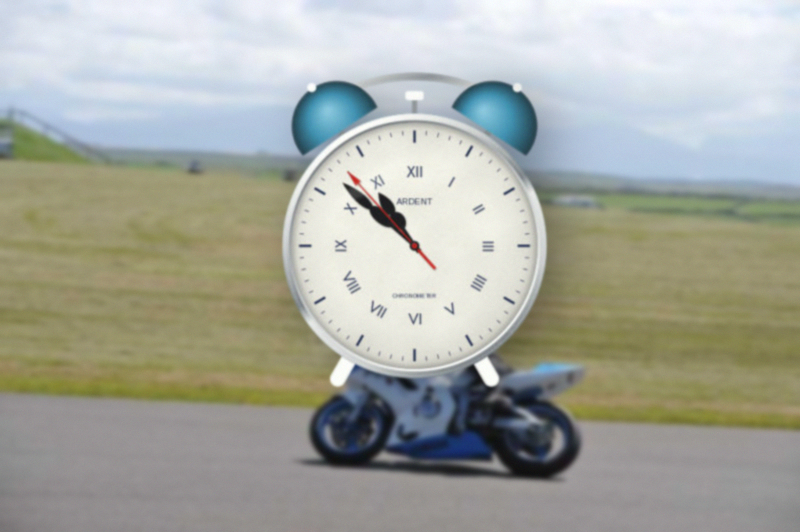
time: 10:51:53
